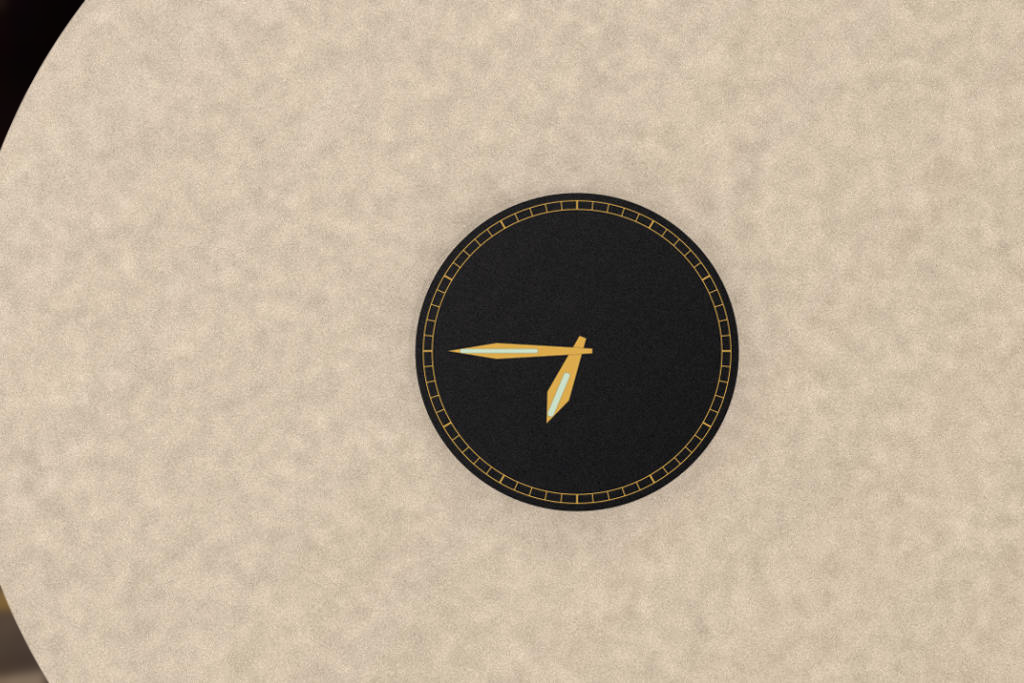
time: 6:45
